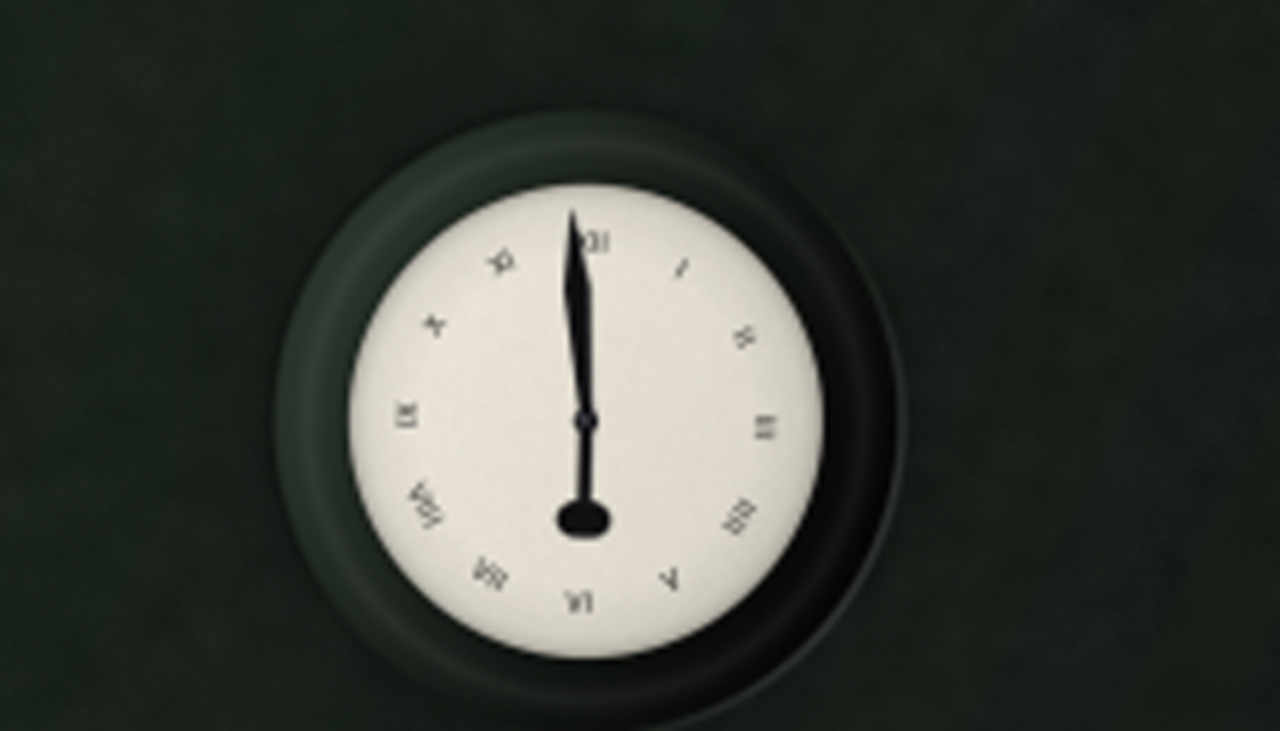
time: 5:59
